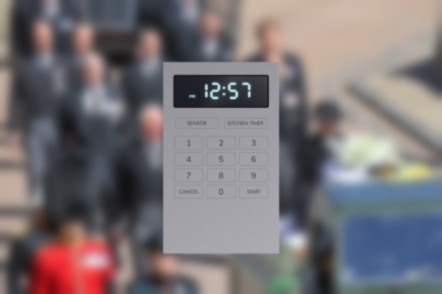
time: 12:57
